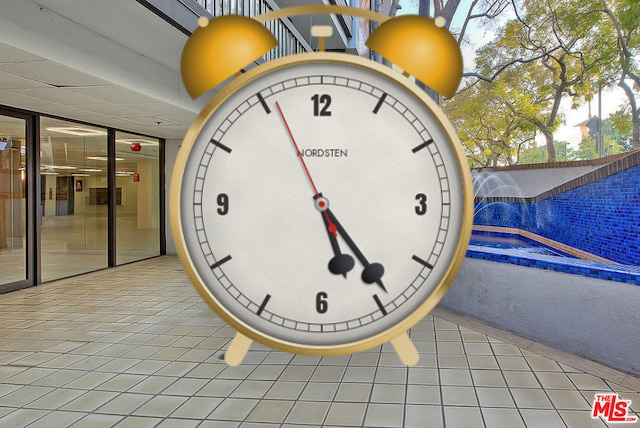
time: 5:23:56
